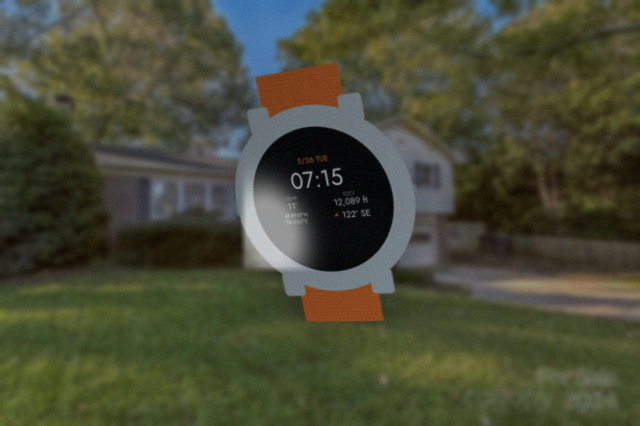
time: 7:15
